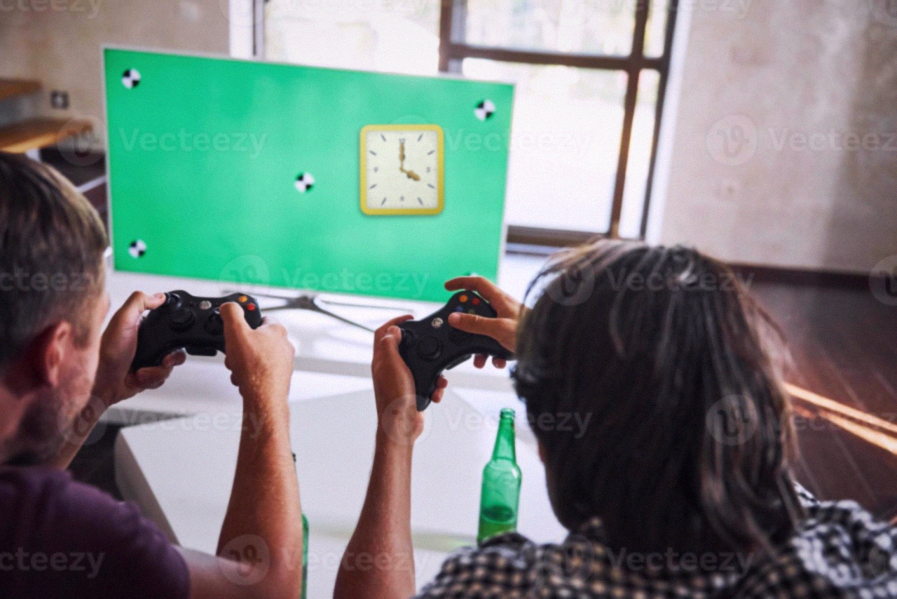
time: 4:00
